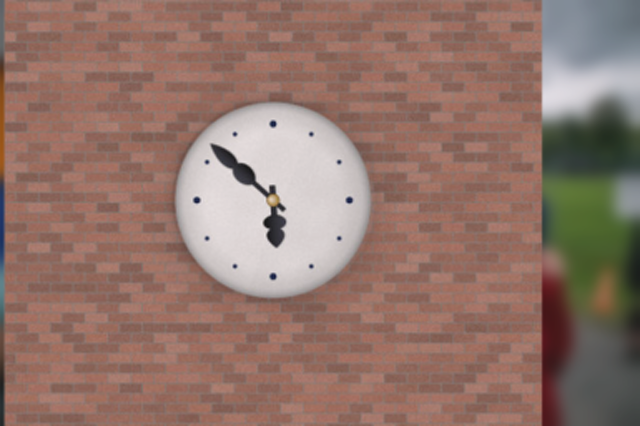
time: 5:52
